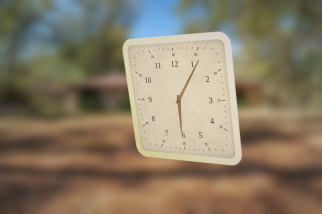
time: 6:06
